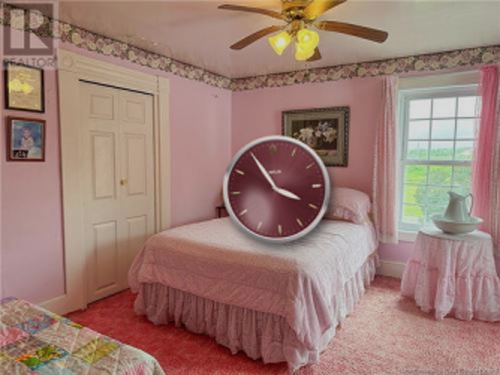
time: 3:55
